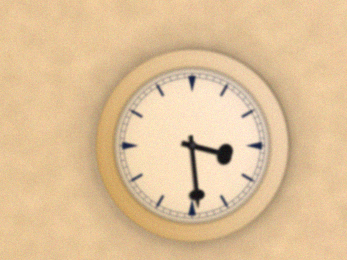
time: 3:29
